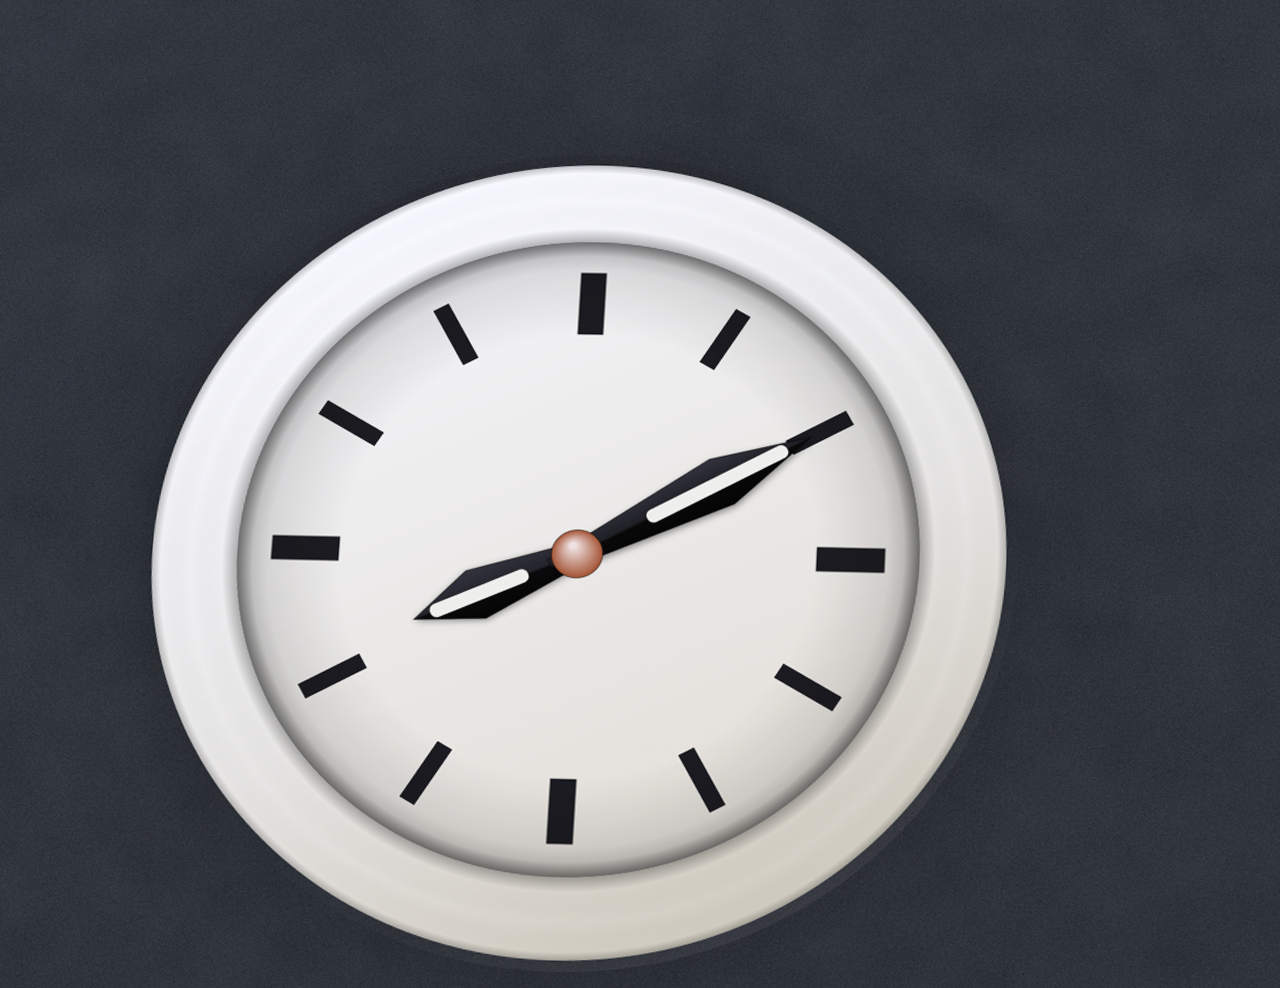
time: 8:10
